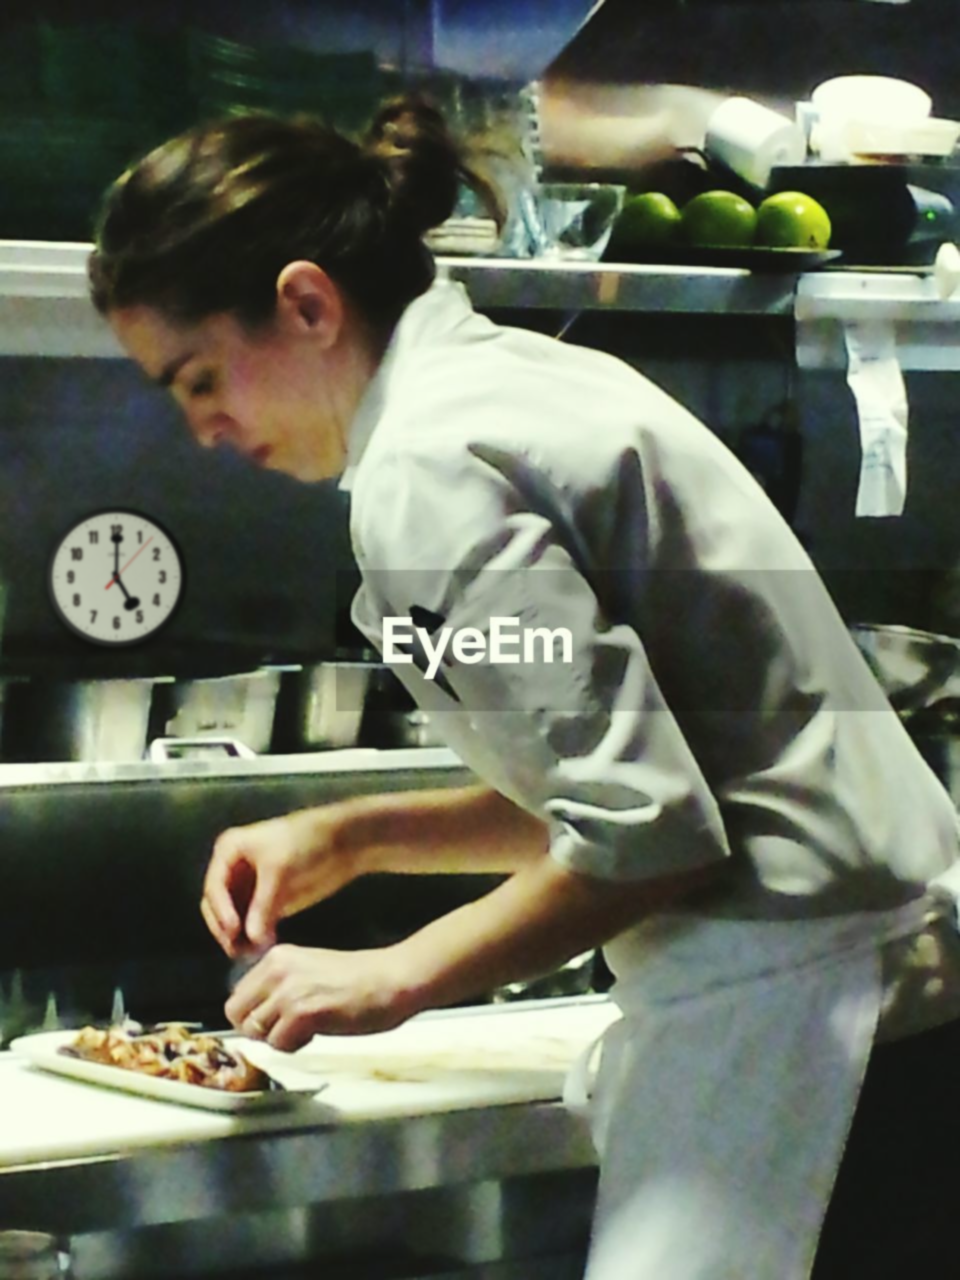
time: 5:00:07
